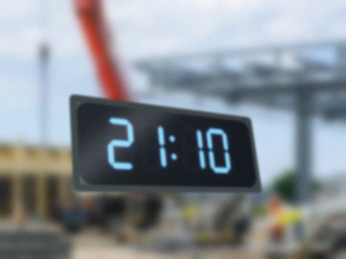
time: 21:10
